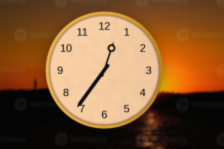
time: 12:36
